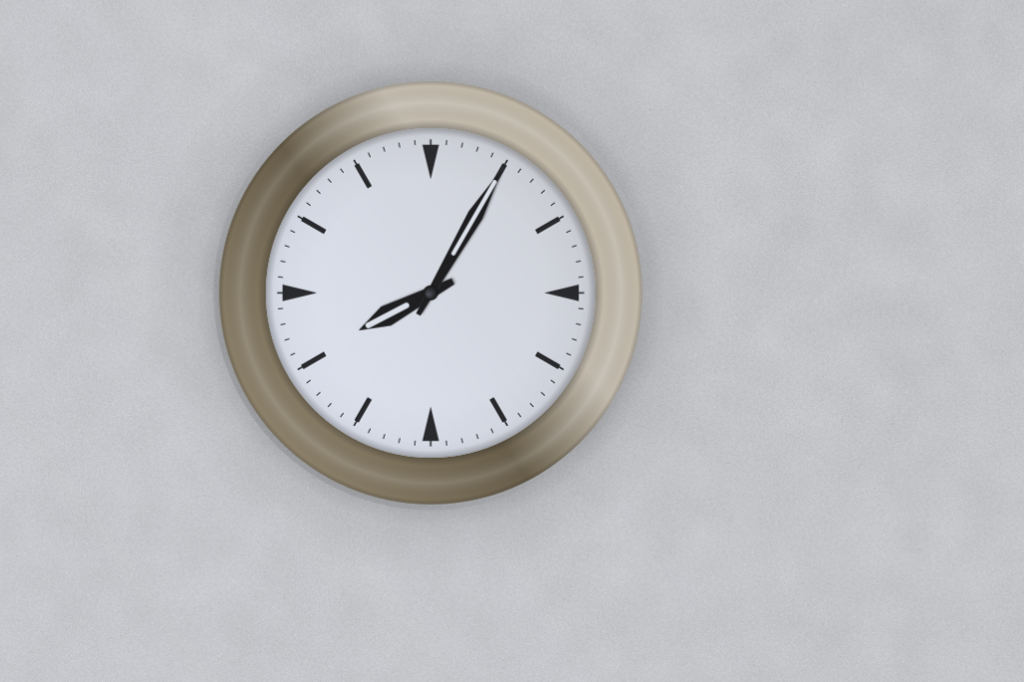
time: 8:05
